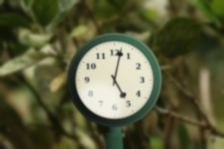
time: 5:02
